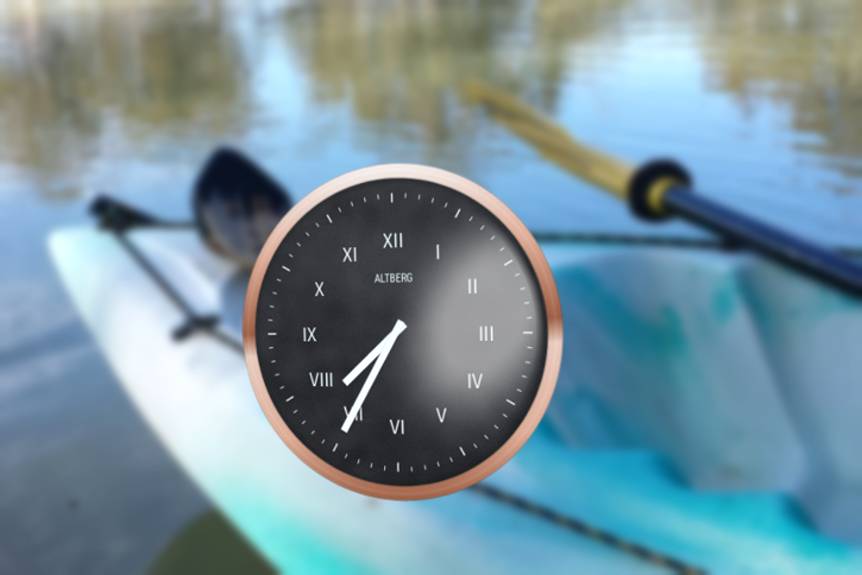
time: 7:35
